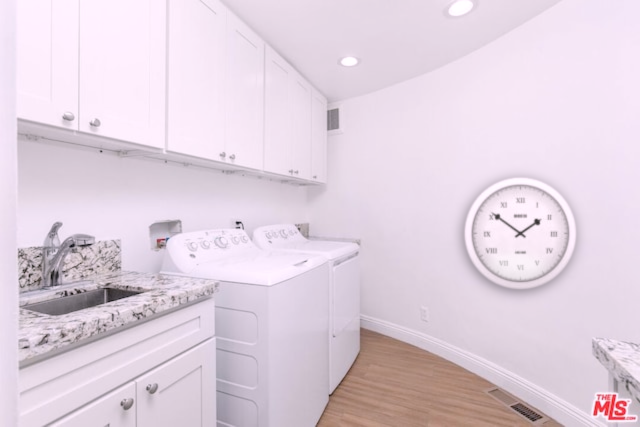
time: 1:51
